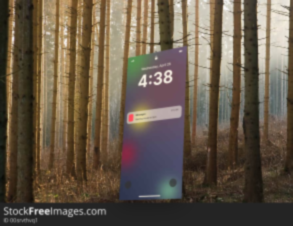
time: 4:38
